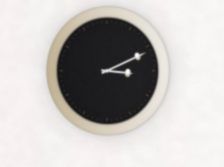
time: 3:11
